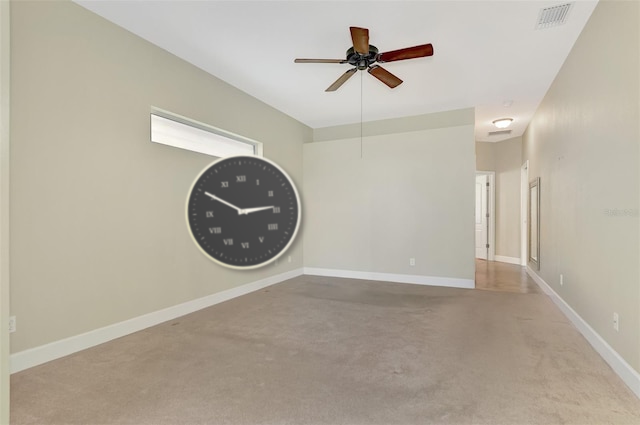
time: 2:50
